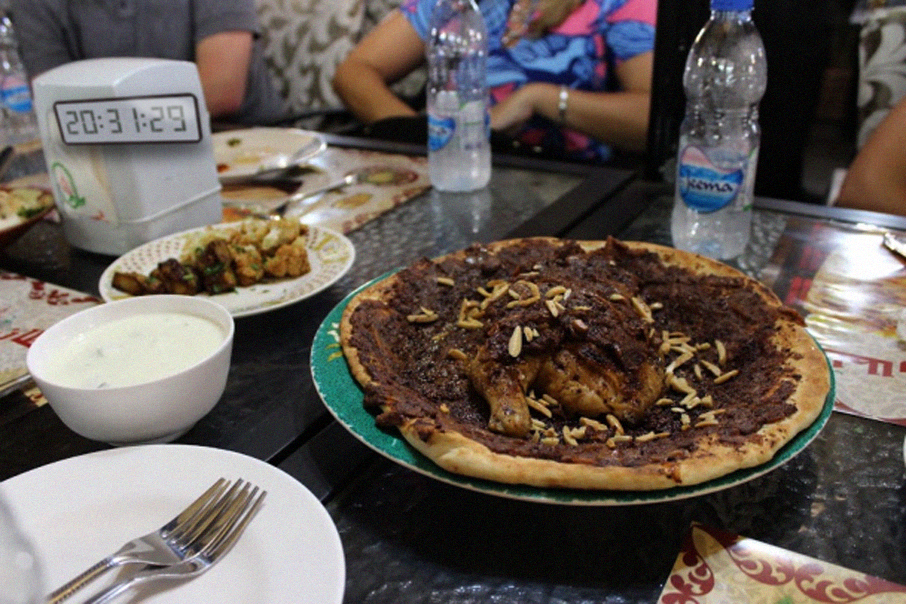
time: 20:31:29
